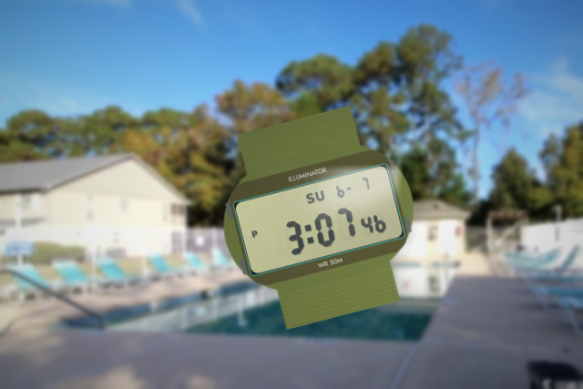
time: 3:07:46
